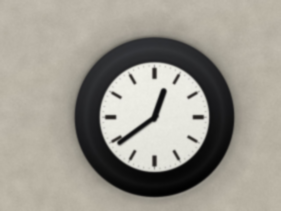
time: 12:39
